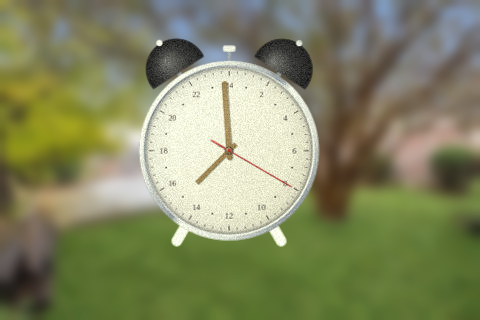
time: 14:59:20
